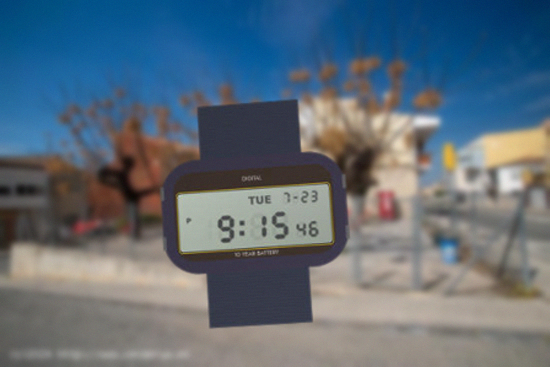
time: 9:15:46
